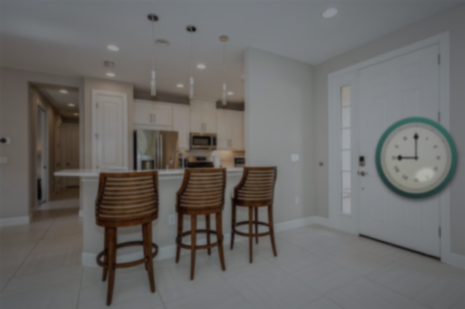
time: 9:00
